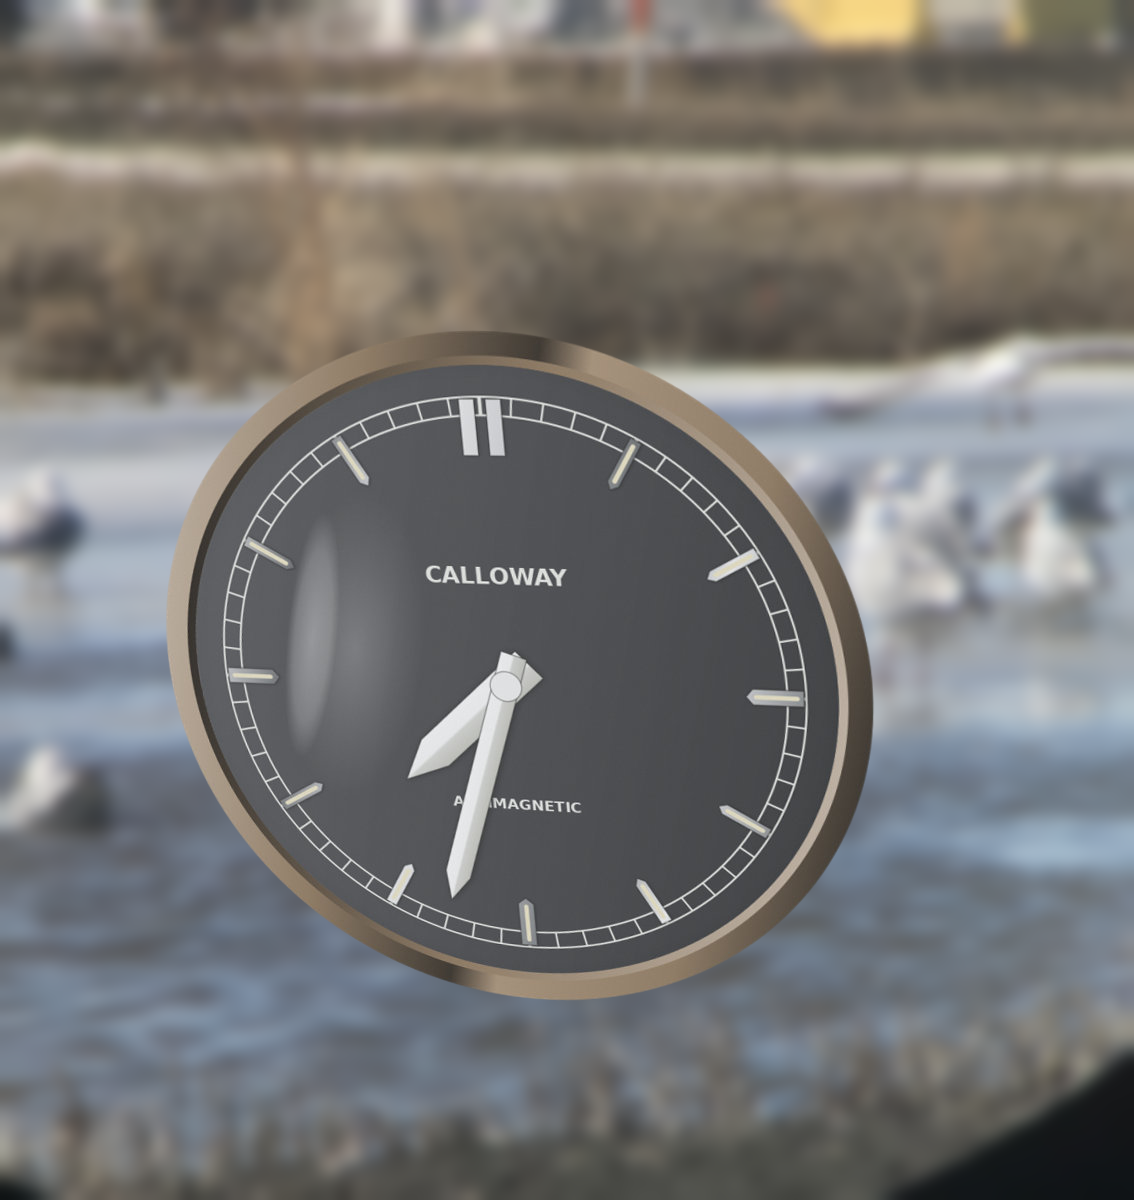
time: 7:33
